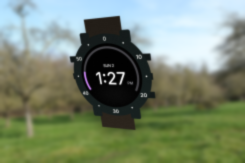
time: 1:27
